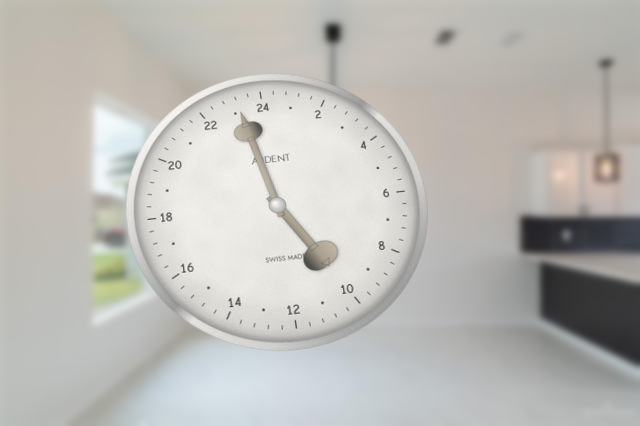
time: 9:58
